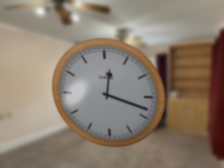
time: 12:18
